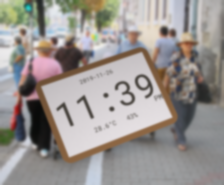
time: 11:39
